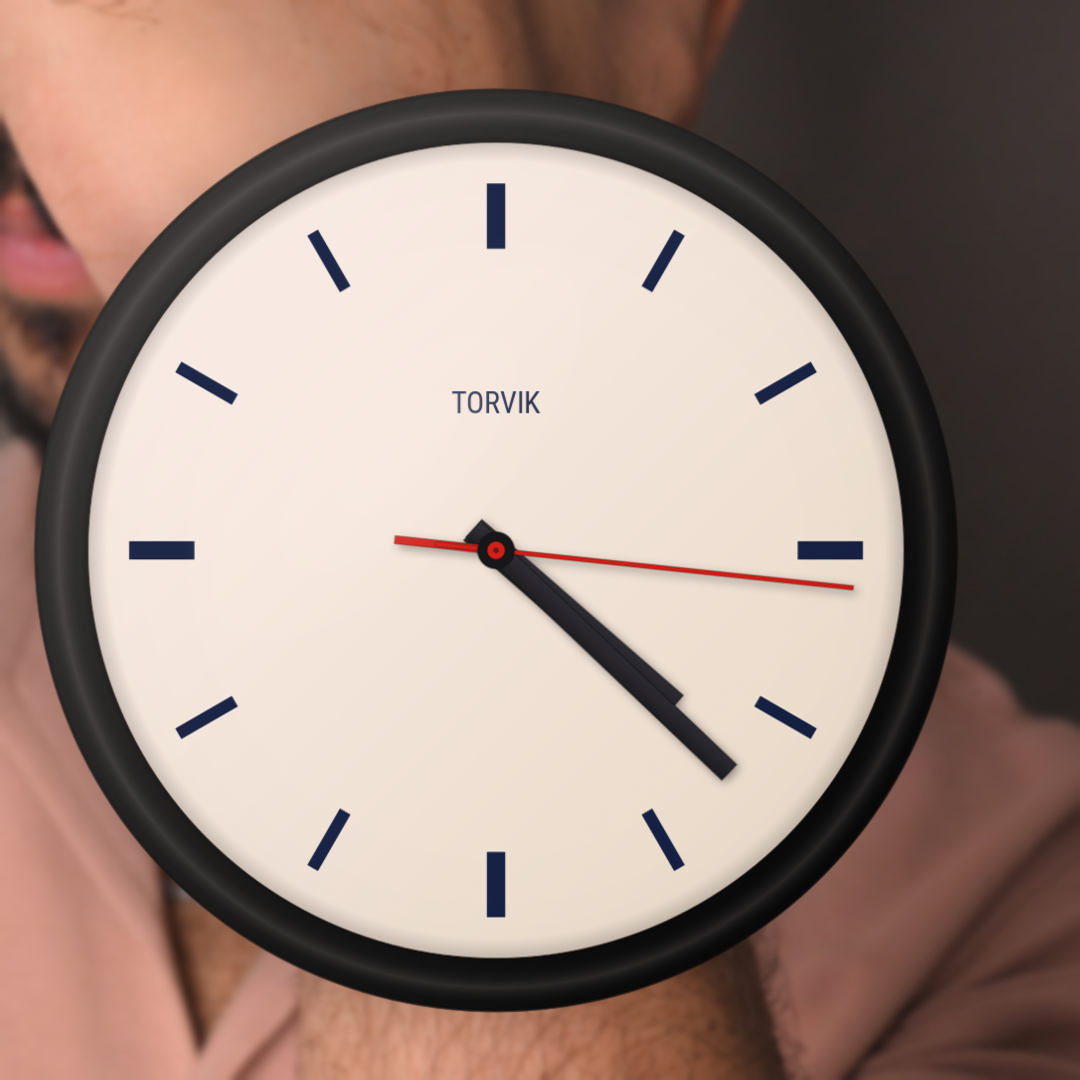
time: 4:22:16
